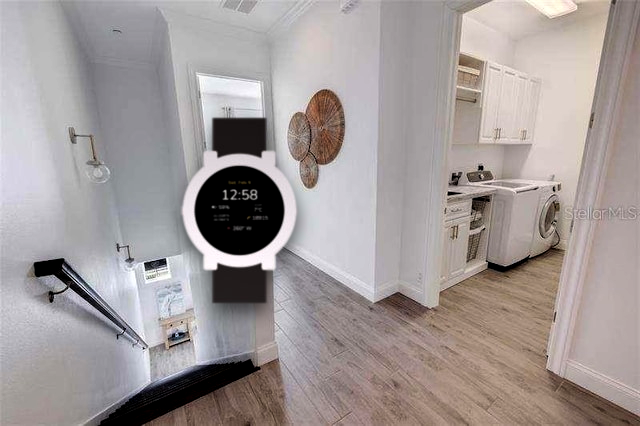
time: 12:58
